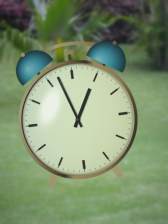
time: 12:57
